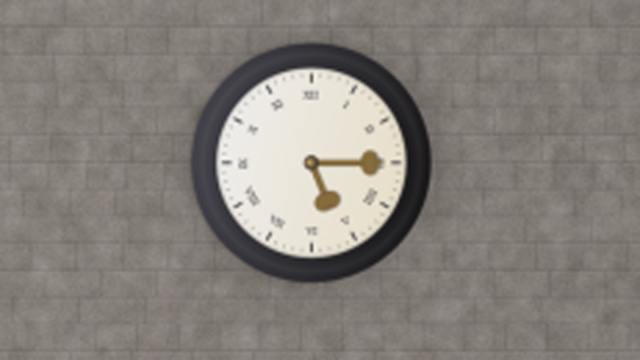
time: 5:15
